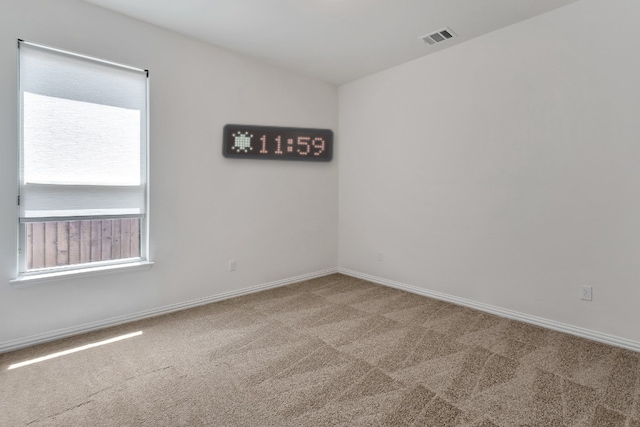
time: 11:59
